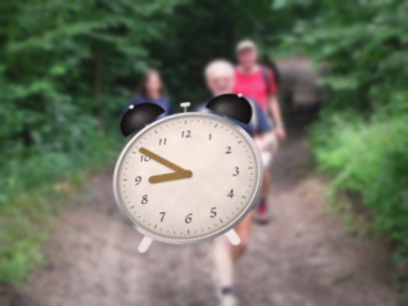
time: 8:51
